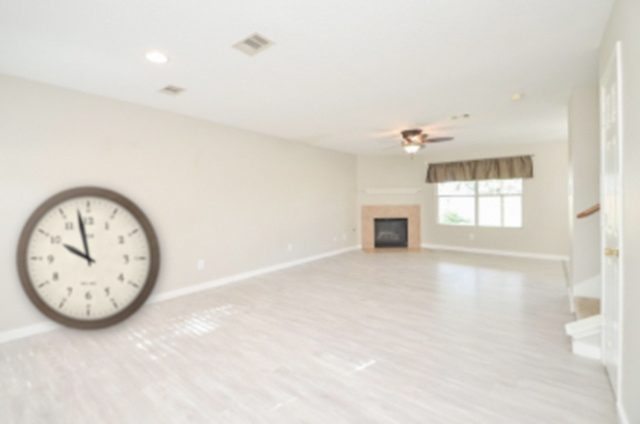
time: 9:58
